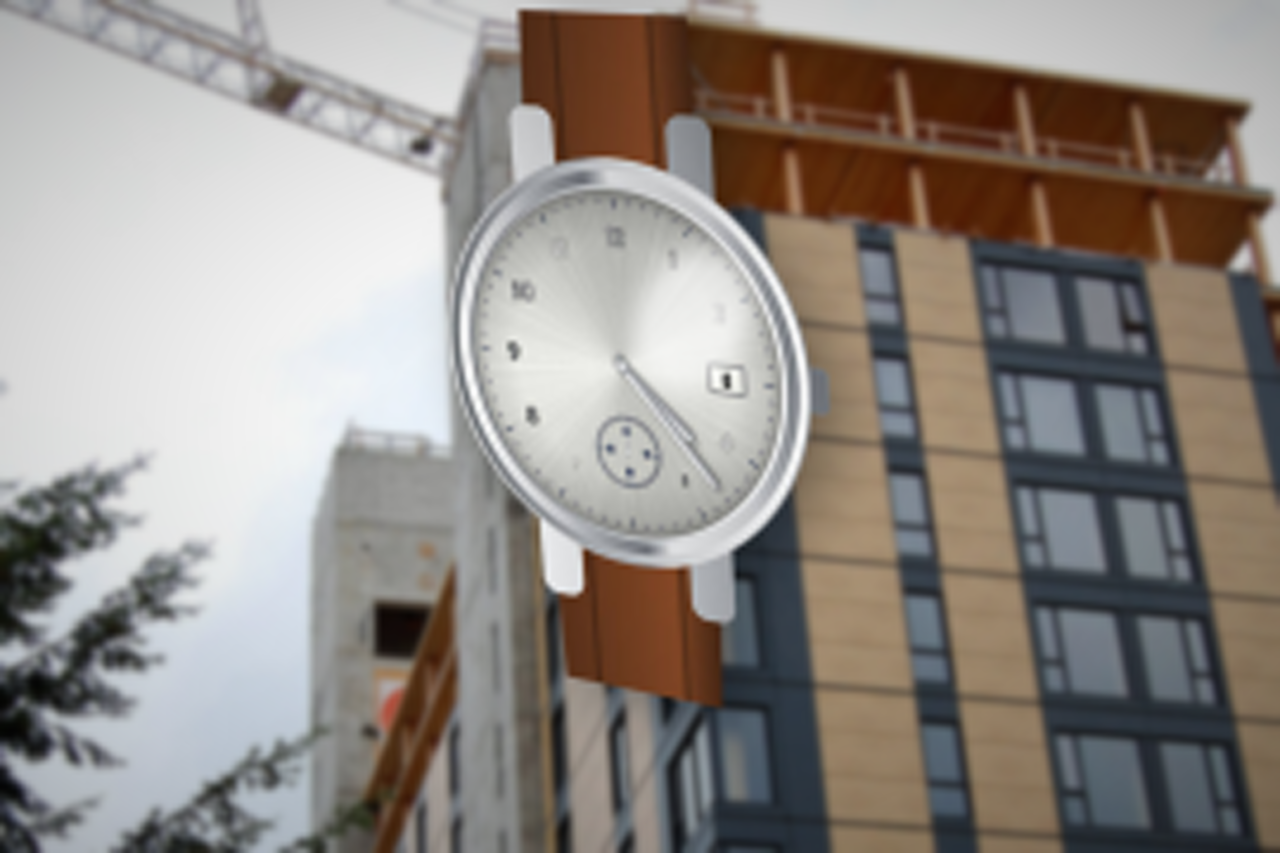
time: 4:23
